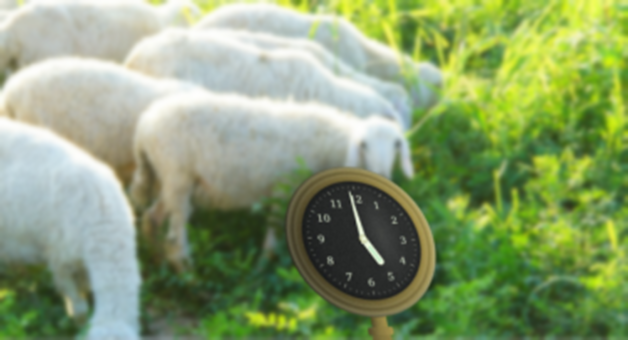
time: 4:59
